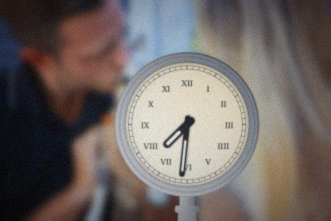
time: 7:31
